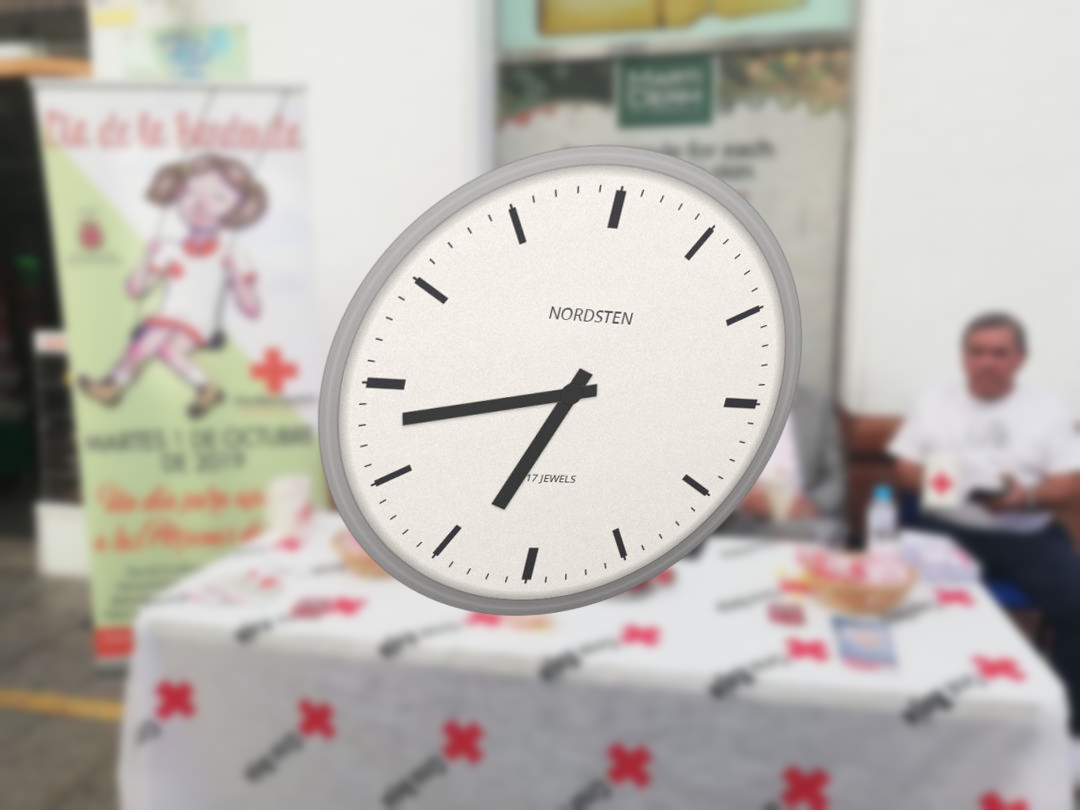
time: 6:43
